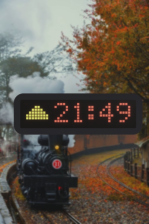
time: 21:49
